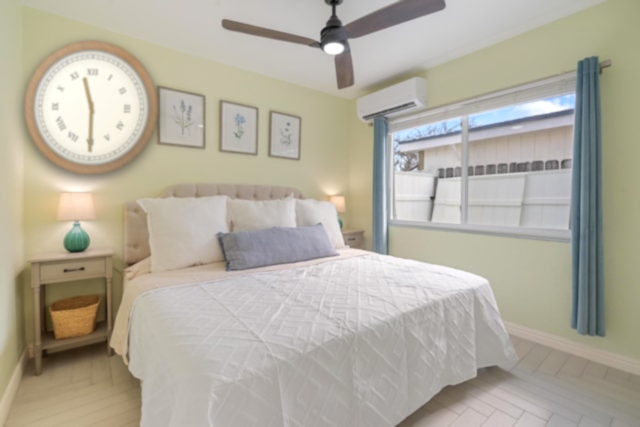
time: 11:30
